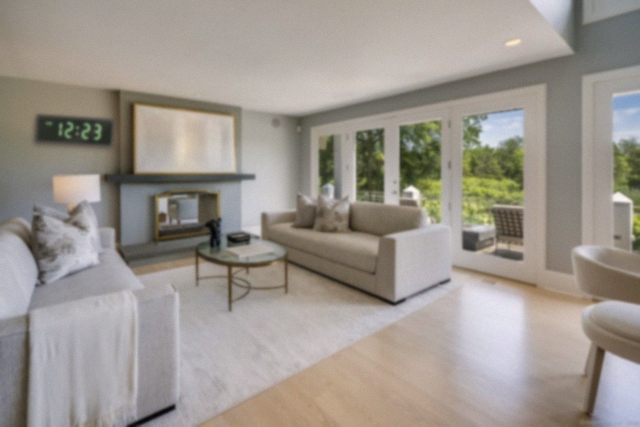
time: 12:23
